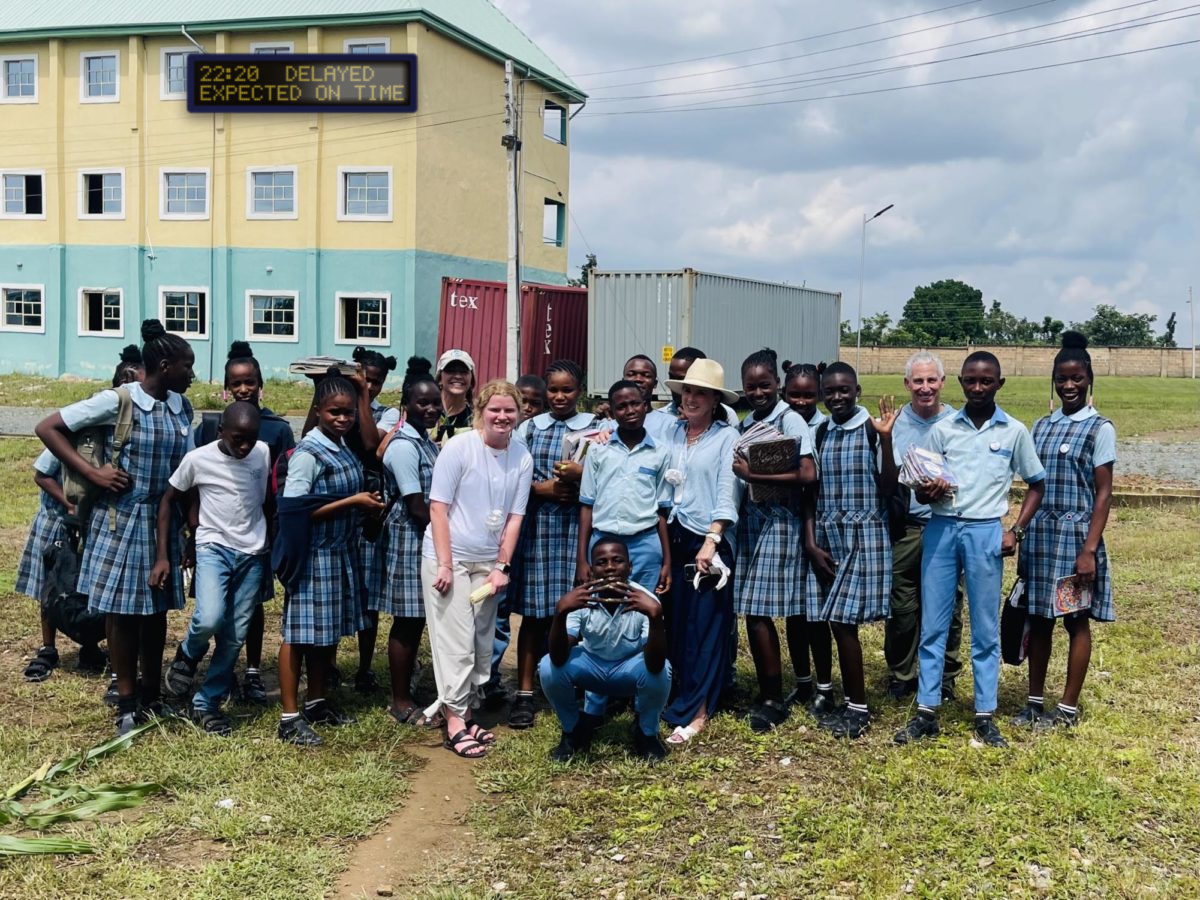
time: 22:20
